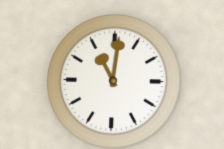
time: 11:01
